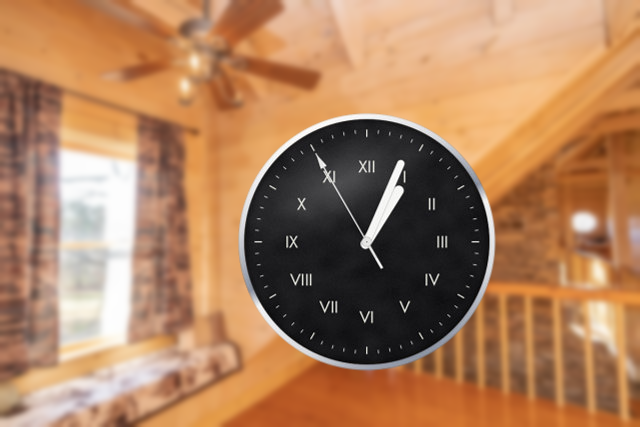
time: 1:03:55
